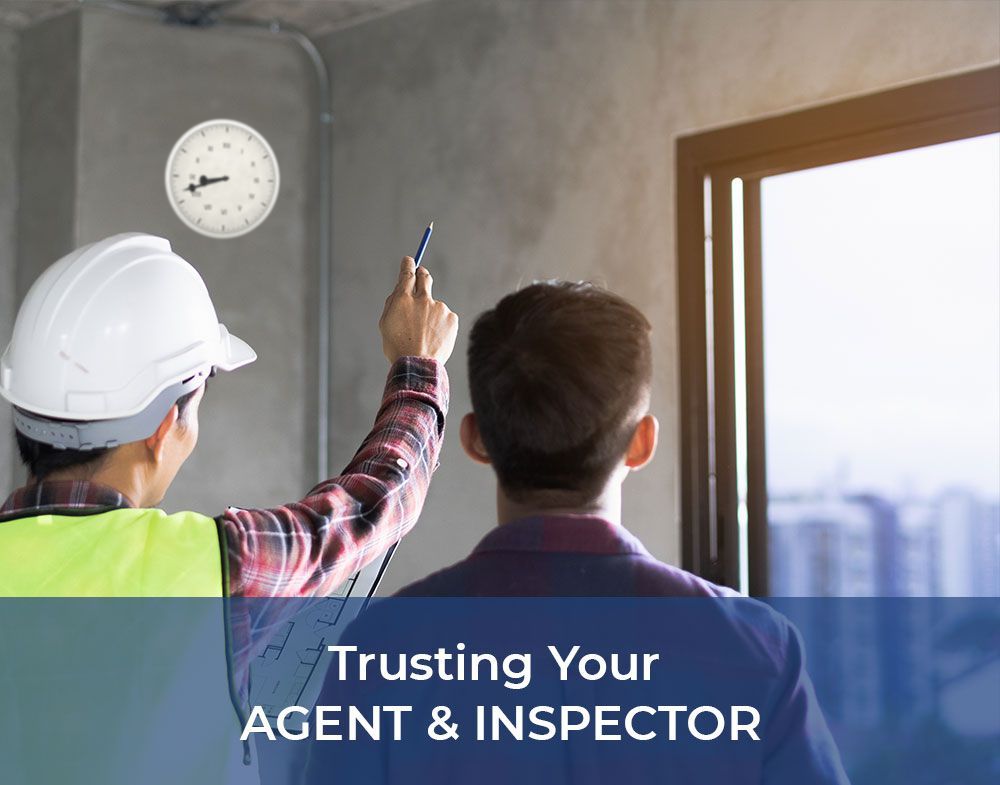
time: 8:42
